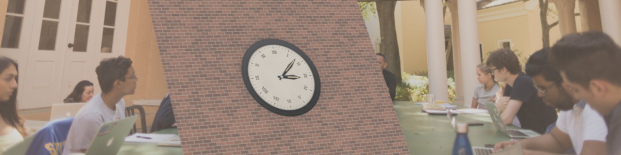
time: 3:08
